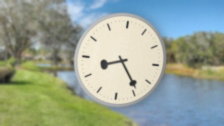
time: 8:24
